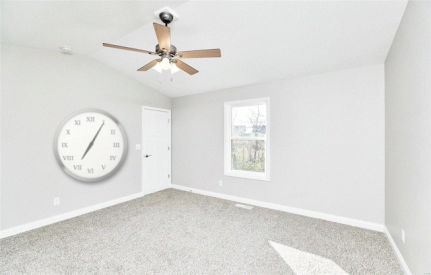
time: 7:05
